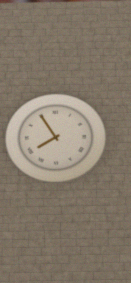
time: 7:55
